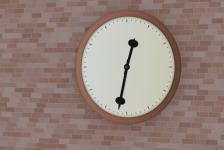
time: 12:32
